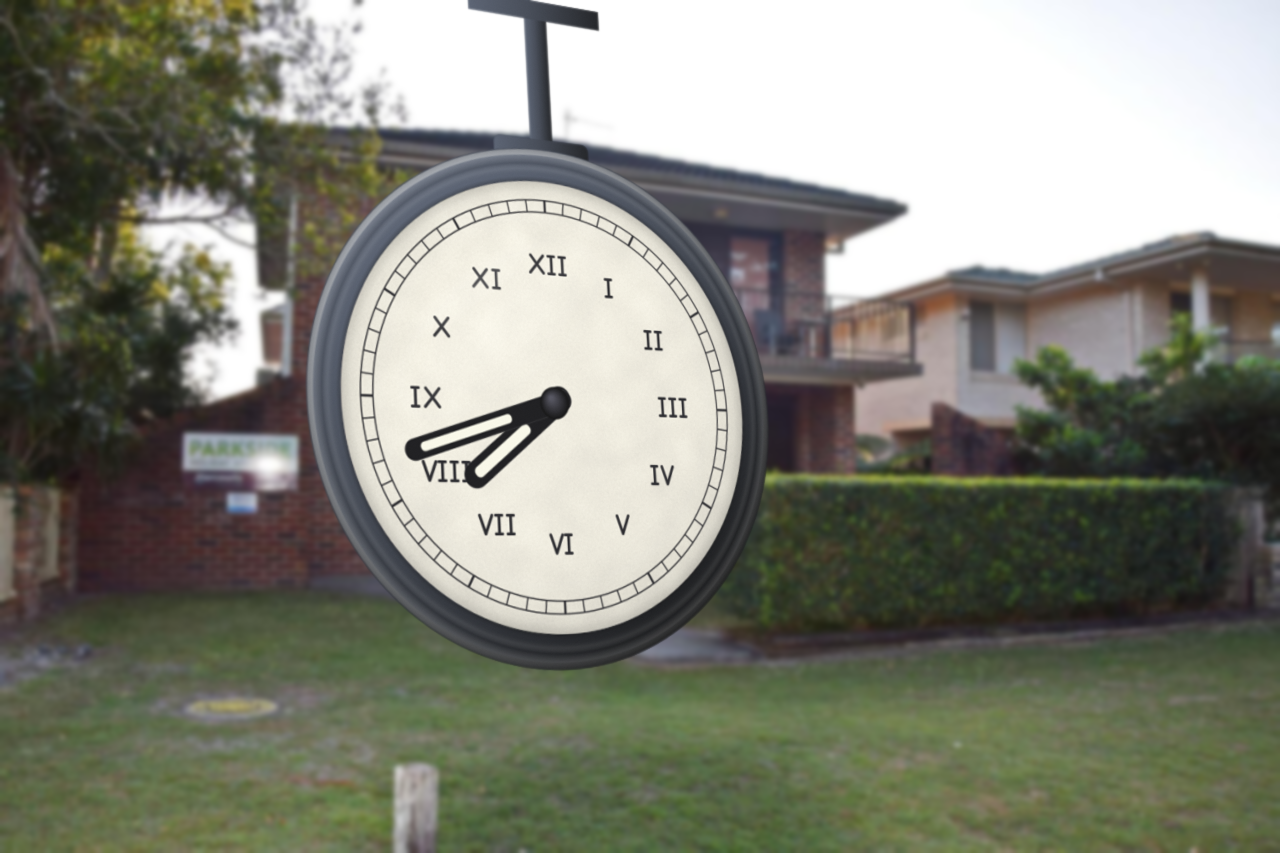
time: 7:42
